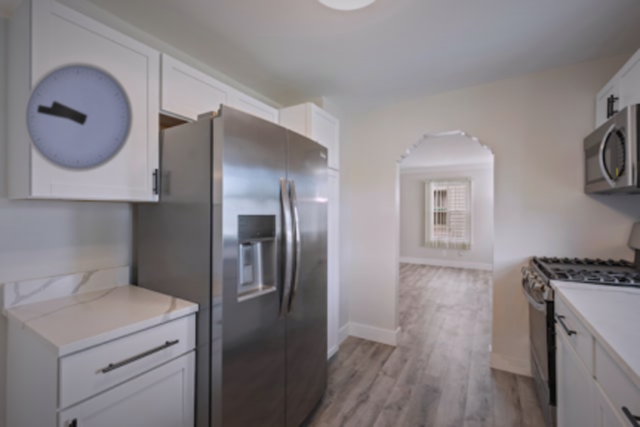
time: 9:47
